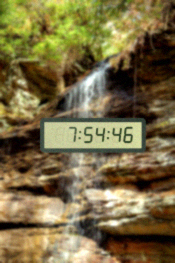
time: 7:54:46
